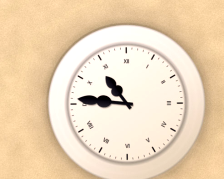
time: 10:46
